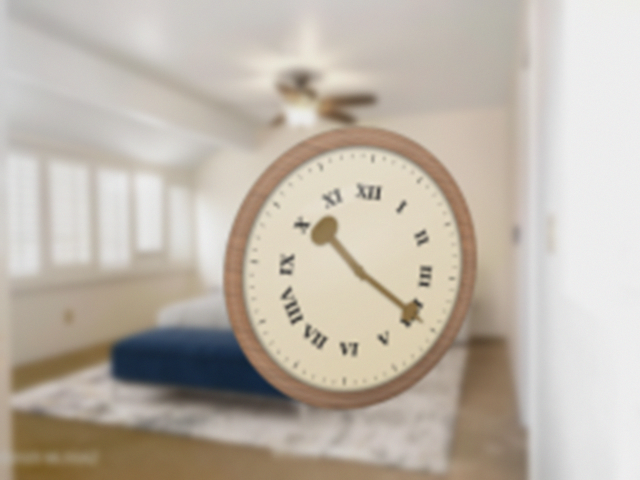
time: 10:20
